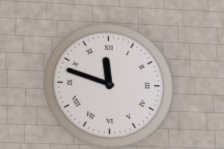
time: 11:48
